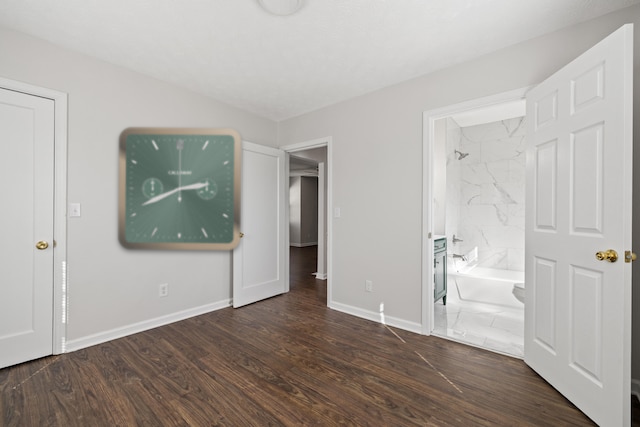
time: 2:41
